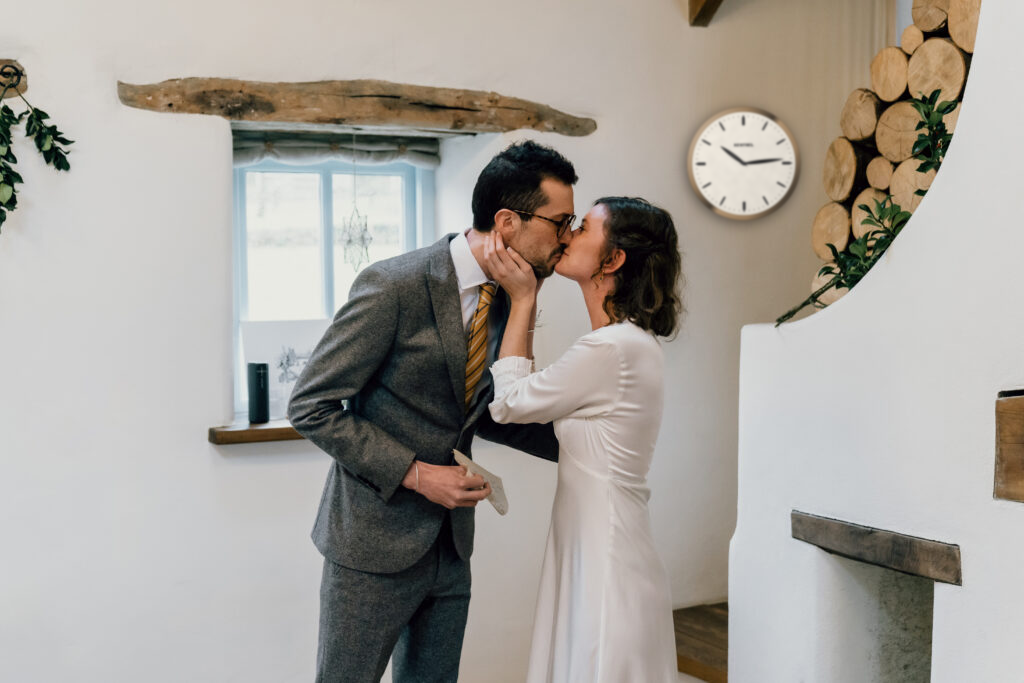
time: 10:14
